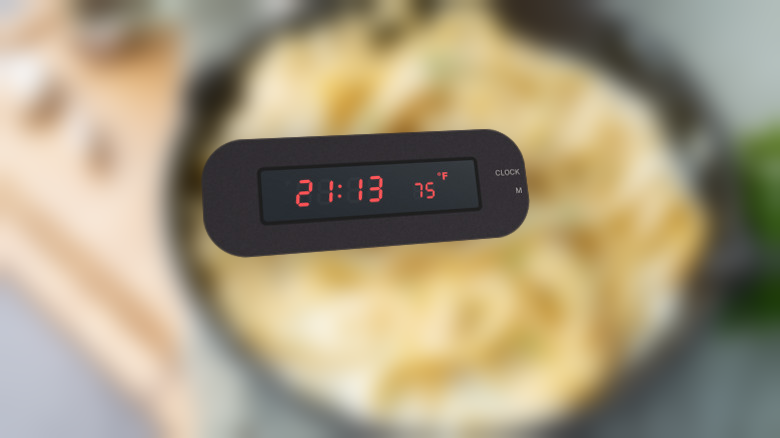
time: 21:13
